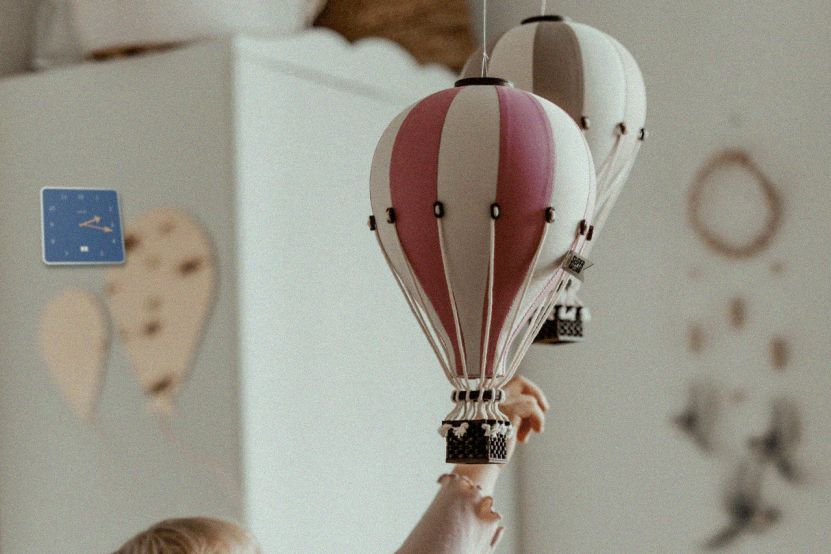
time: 2:17
